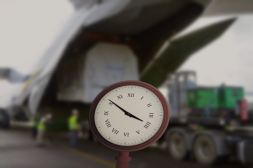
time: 3:51
